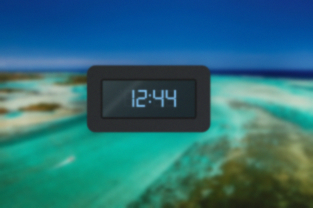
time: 12:44
